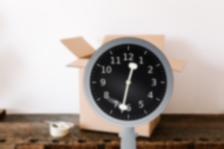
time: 12:32
